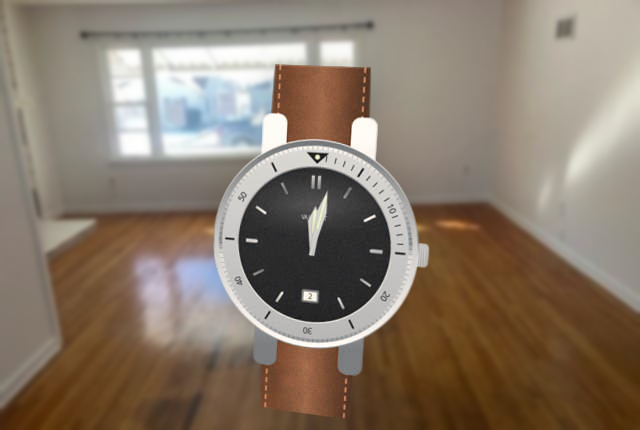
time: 12:02
